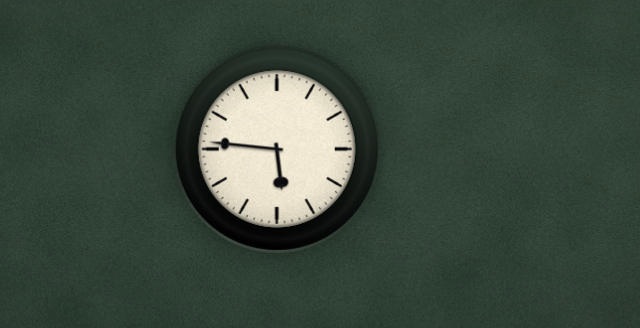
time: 5:46
